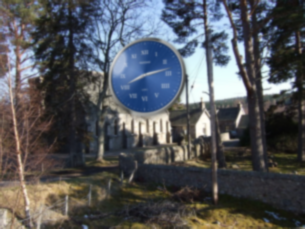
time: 8:13
